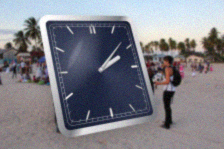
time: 2:08
